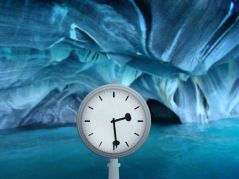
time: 2:29
